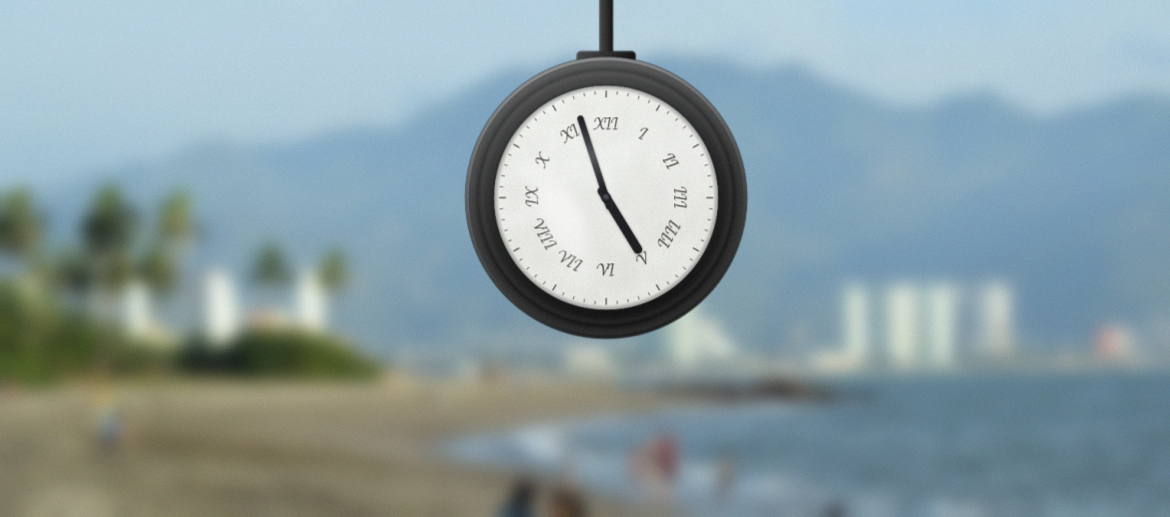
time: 4:57
